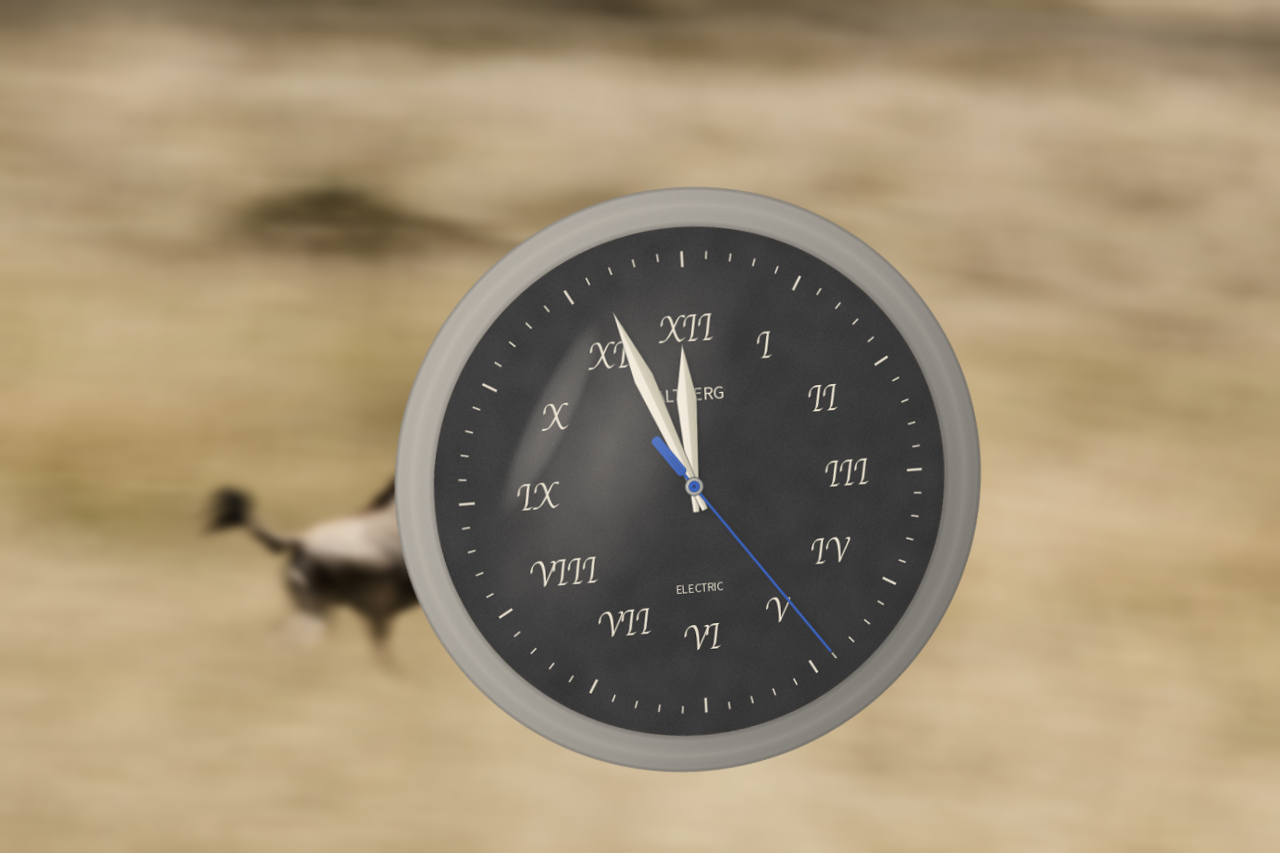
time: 11:56:24
